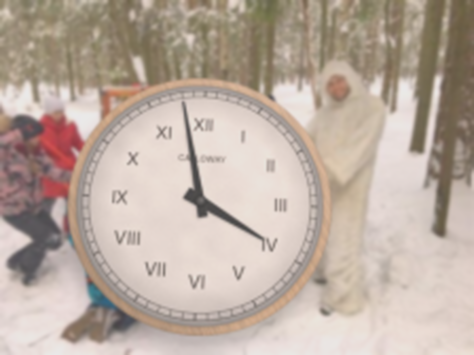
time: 3:58
